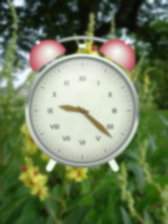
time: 9:22
